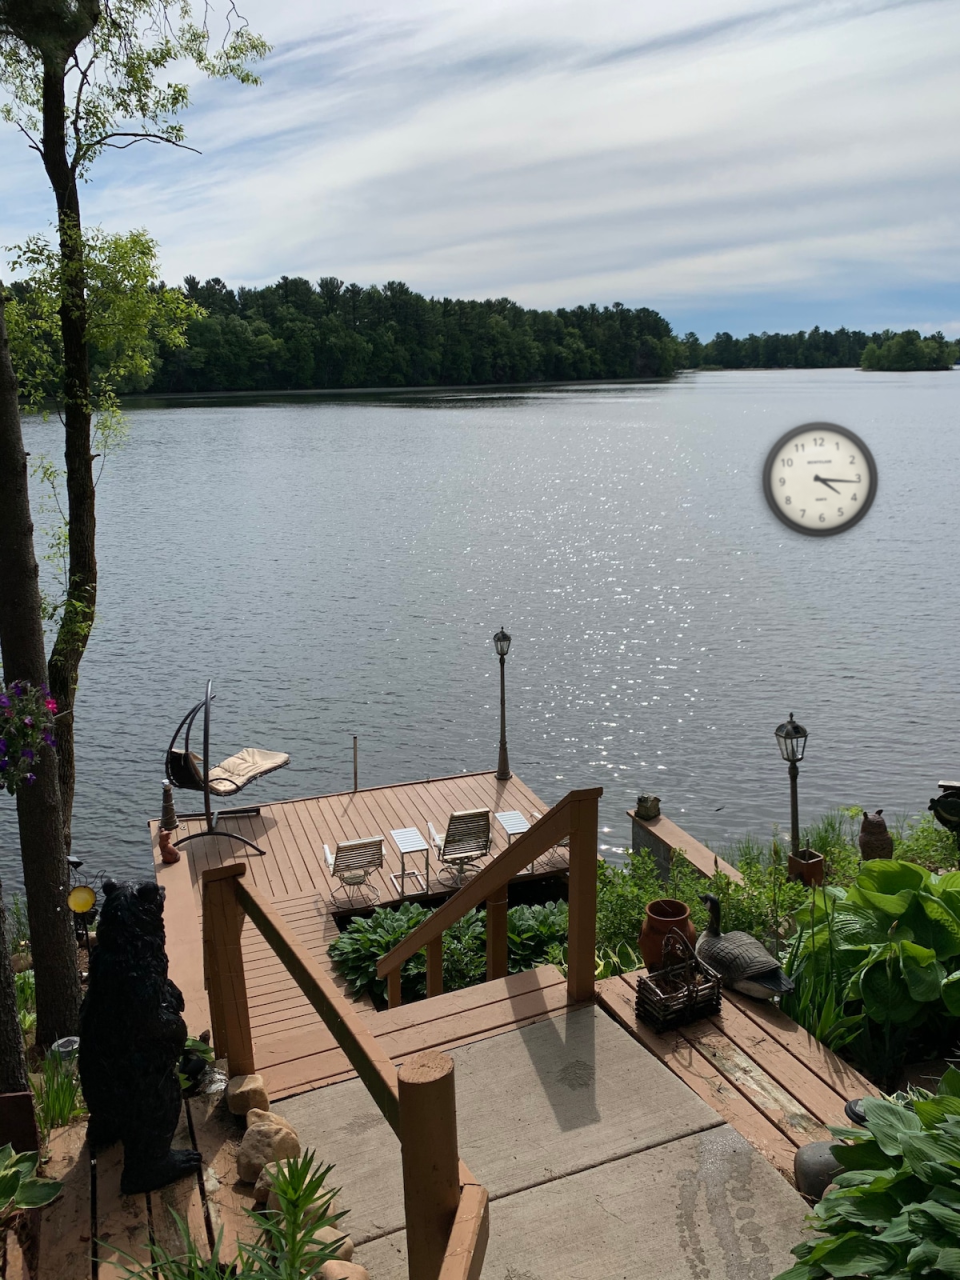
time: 4:16
